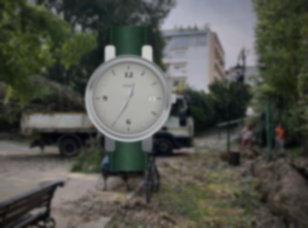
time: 12:35
